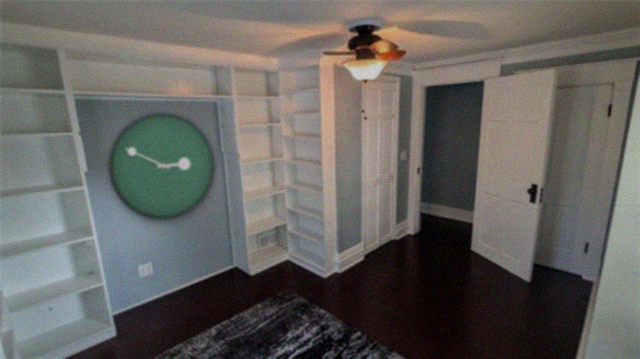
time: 2:49
